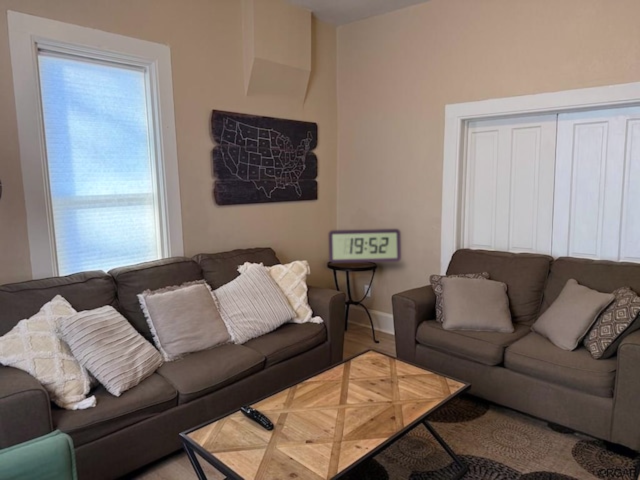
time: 19:52
